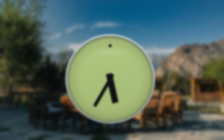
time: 5:35
